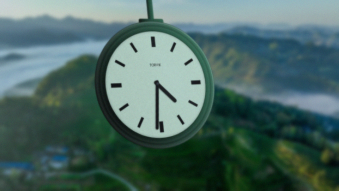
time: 4:31
